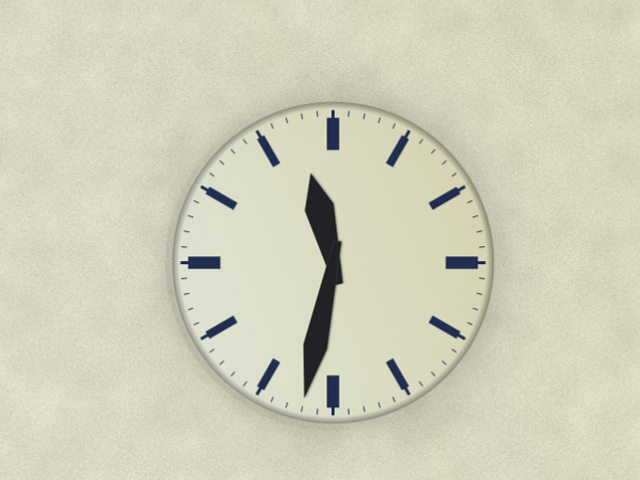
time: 11:32
